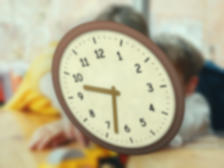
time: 9:33
